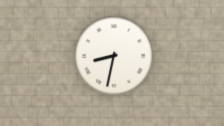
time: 8:32
